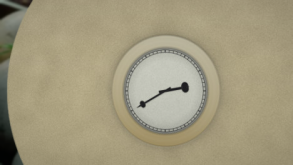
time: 2:40
